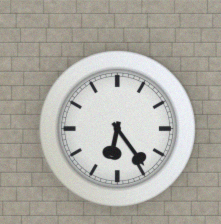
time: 6:24
